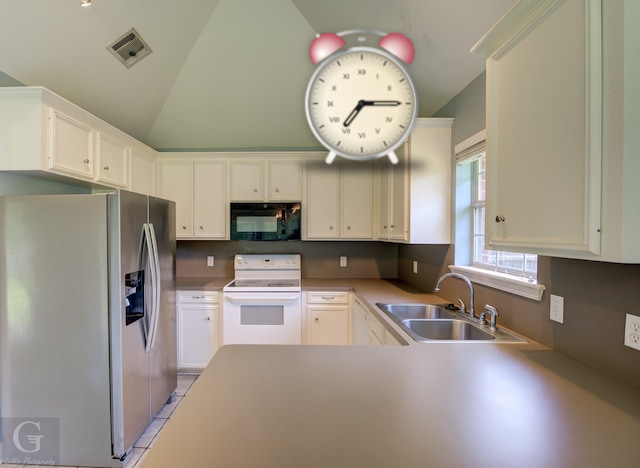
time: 7:15
